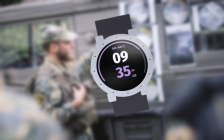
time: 9:35
